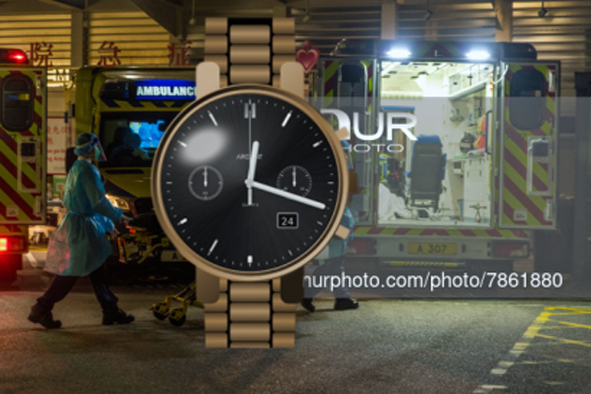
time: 12:18
